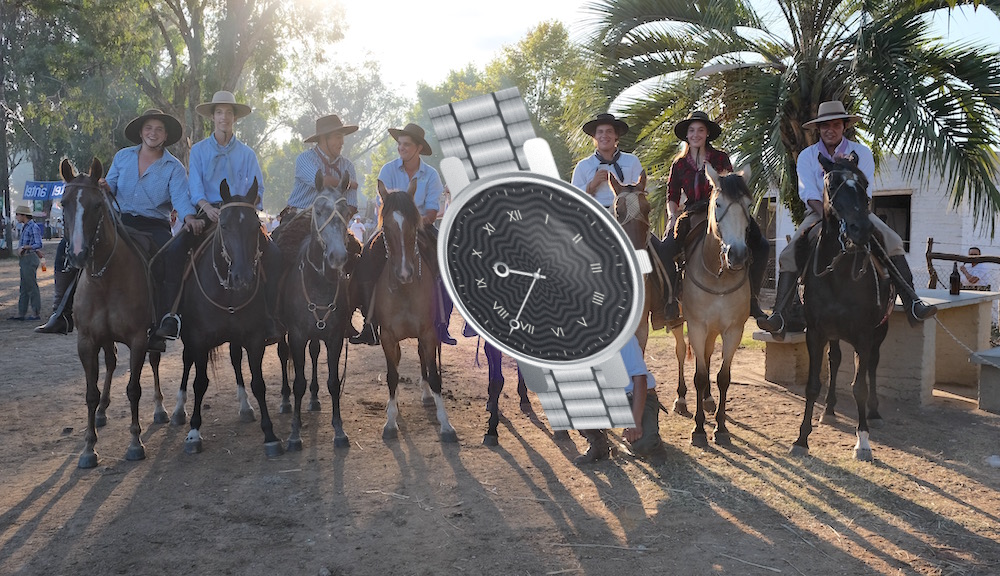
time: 9:37
